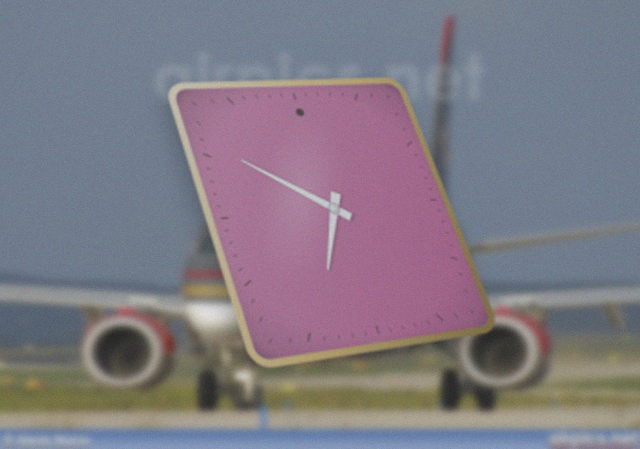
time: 6:51
